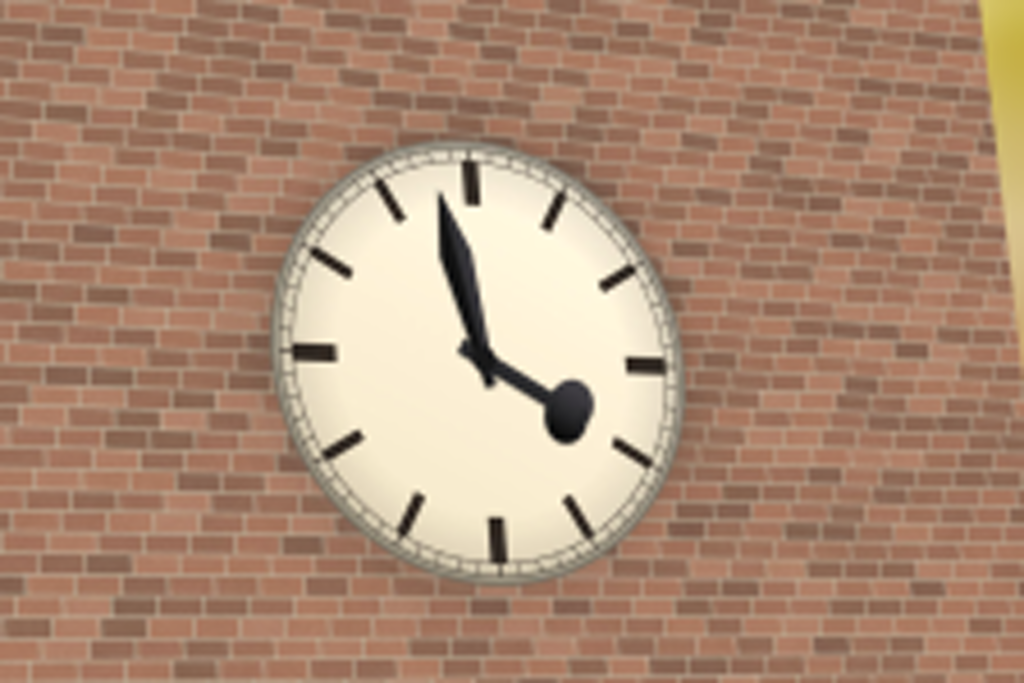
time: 3:58
